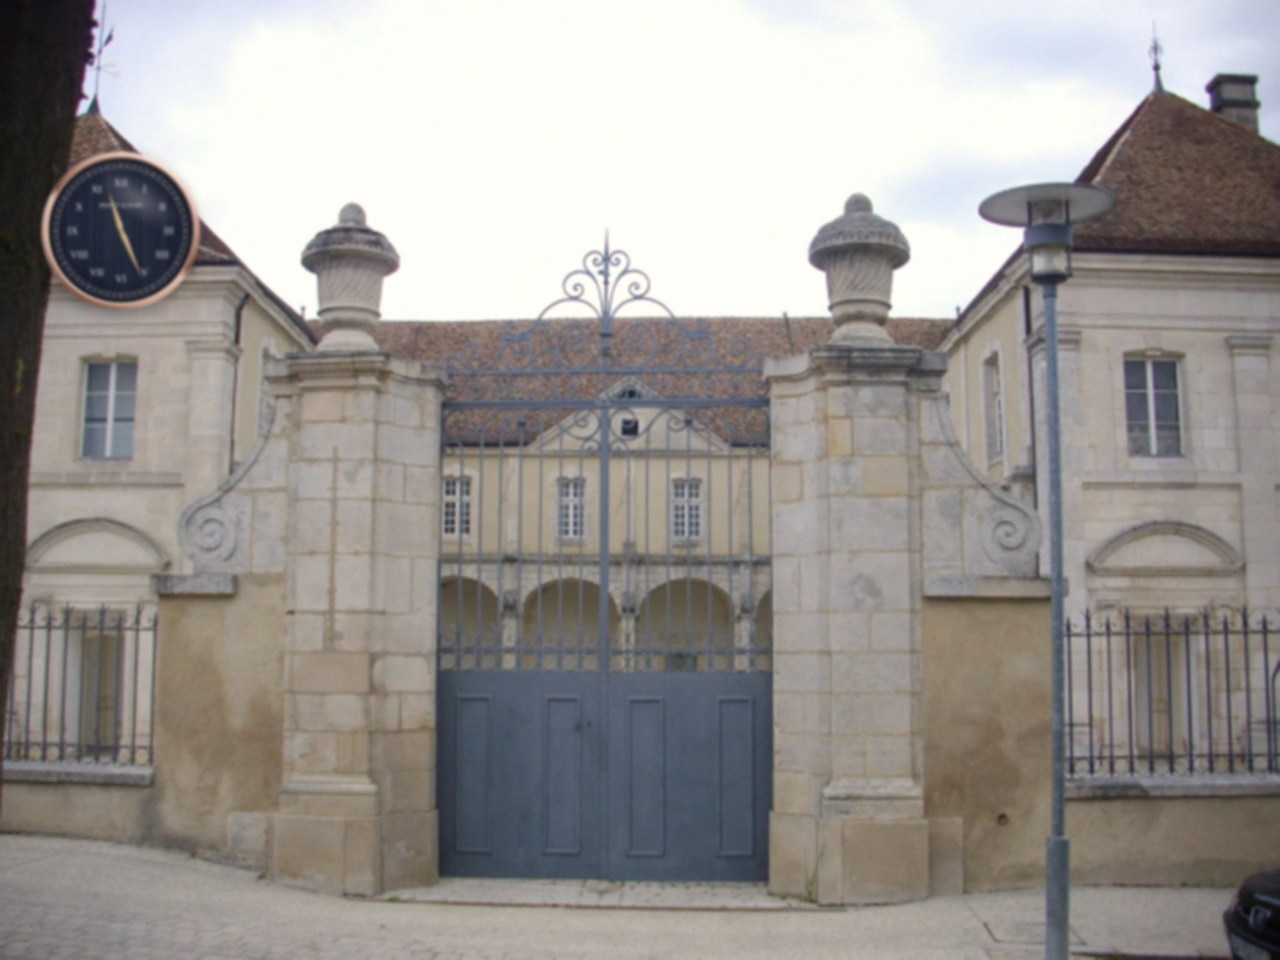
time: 11:26
